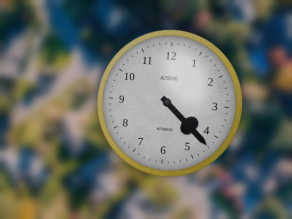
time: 4:22
